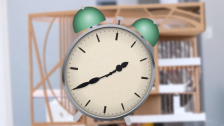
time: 1:40
